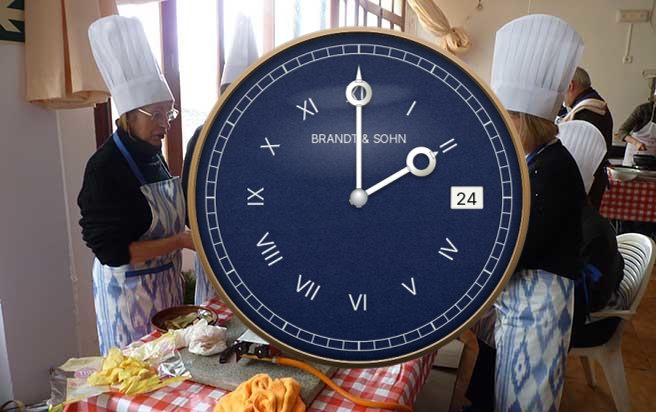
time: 2:00
